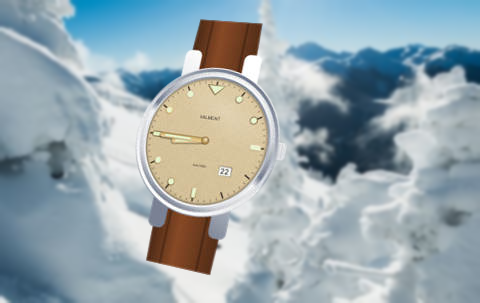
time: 8:45
